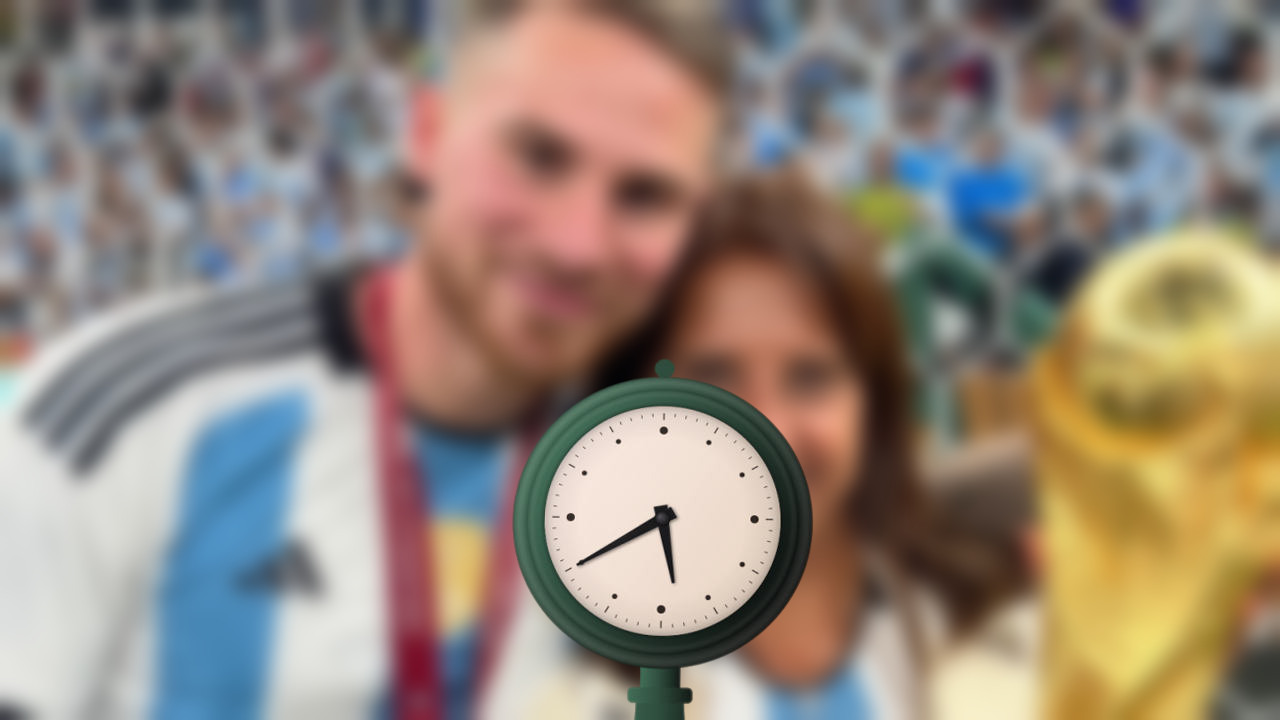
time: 5:40
